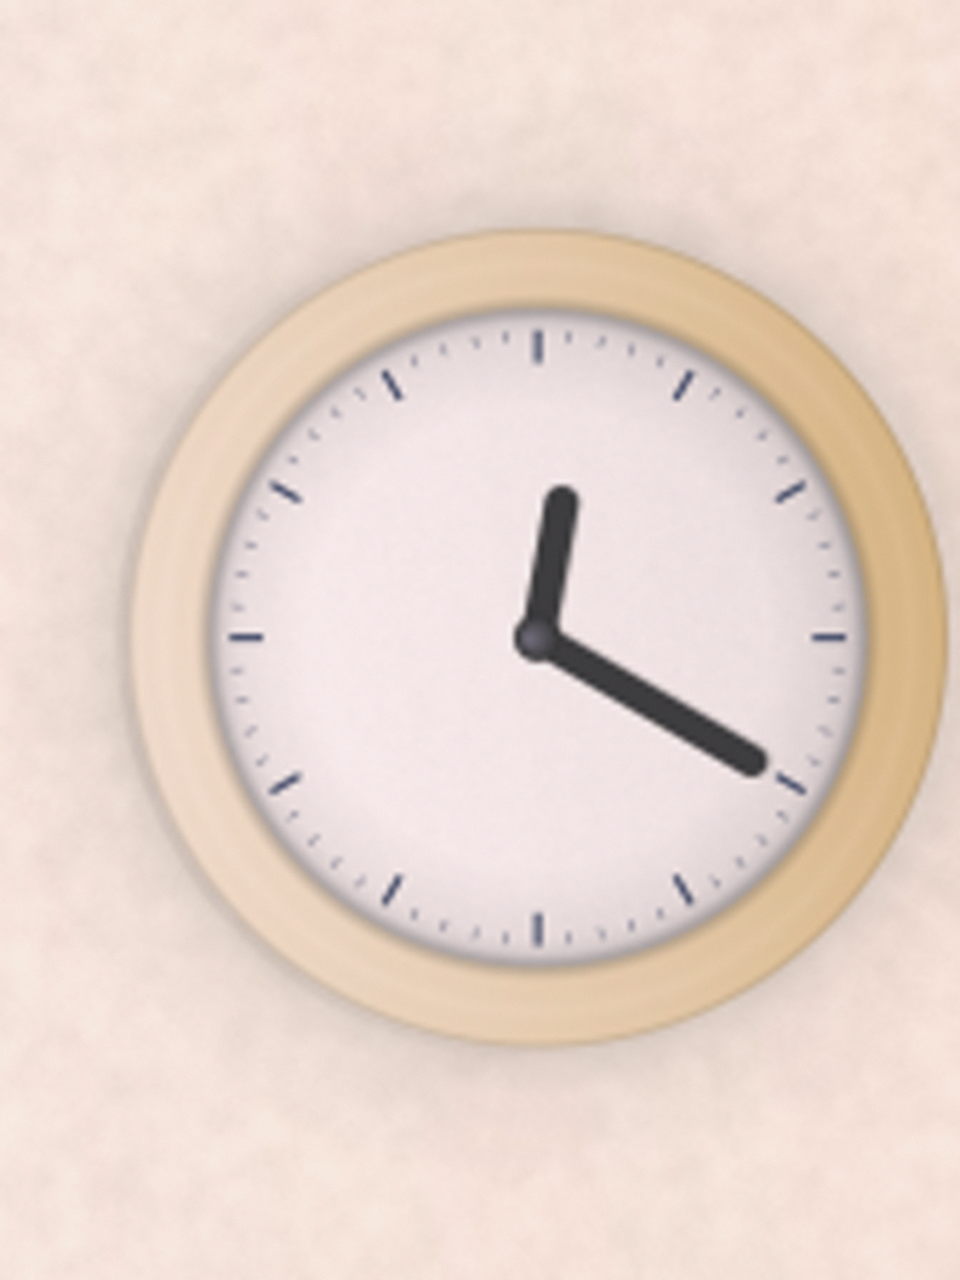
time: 12:20
